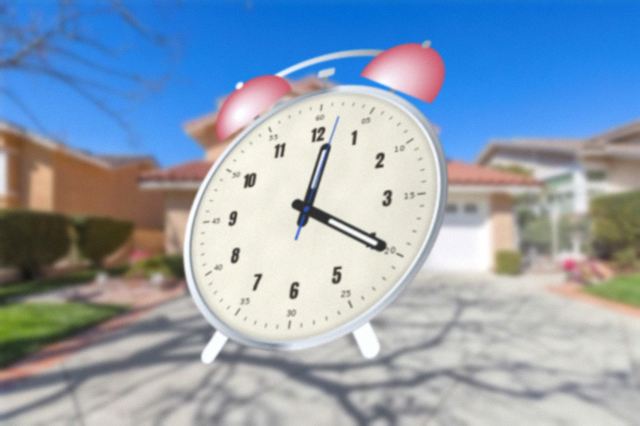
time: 12:20:02
